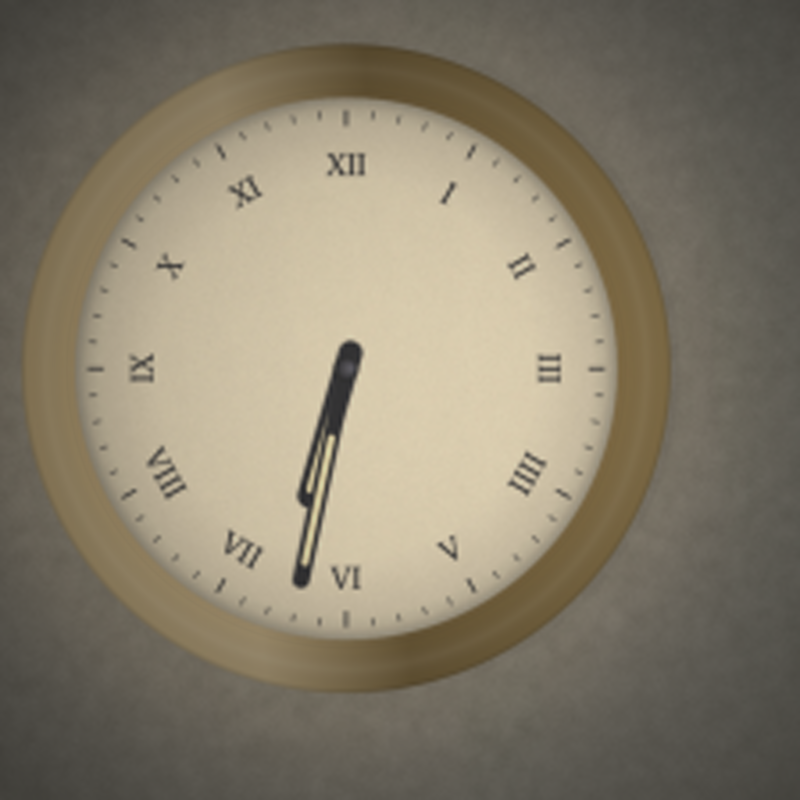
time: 6:32
